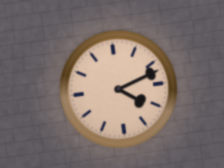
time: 4:12
